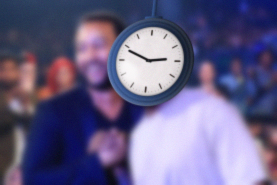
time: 2:49
